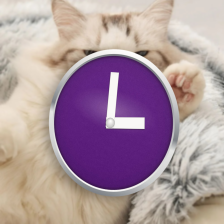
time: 3:01
